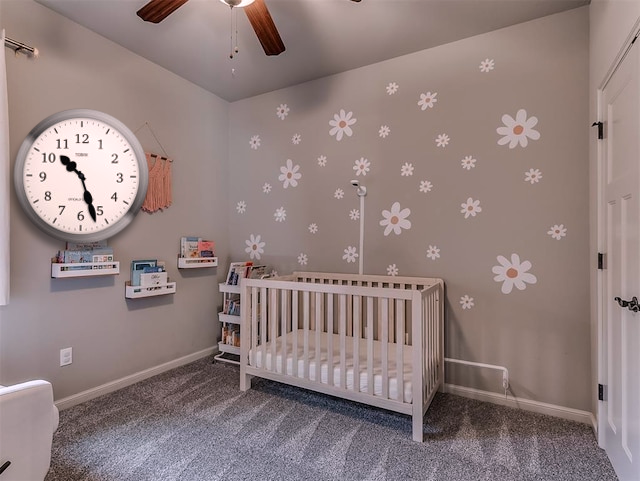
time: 10:27
